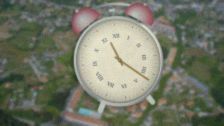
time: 11:22
